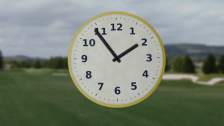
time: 1:54
